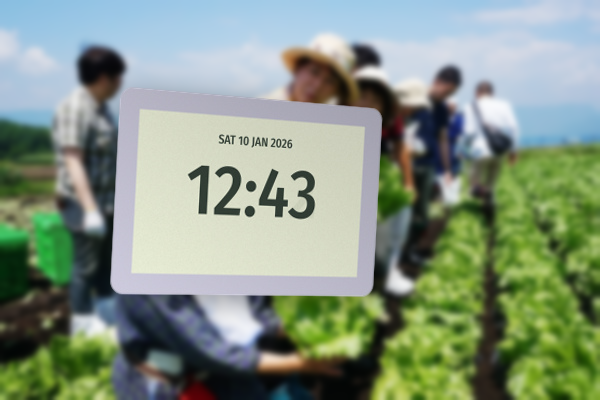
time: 12:43
